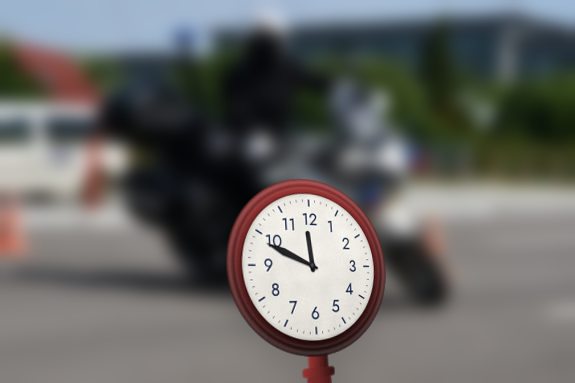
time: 11:49
